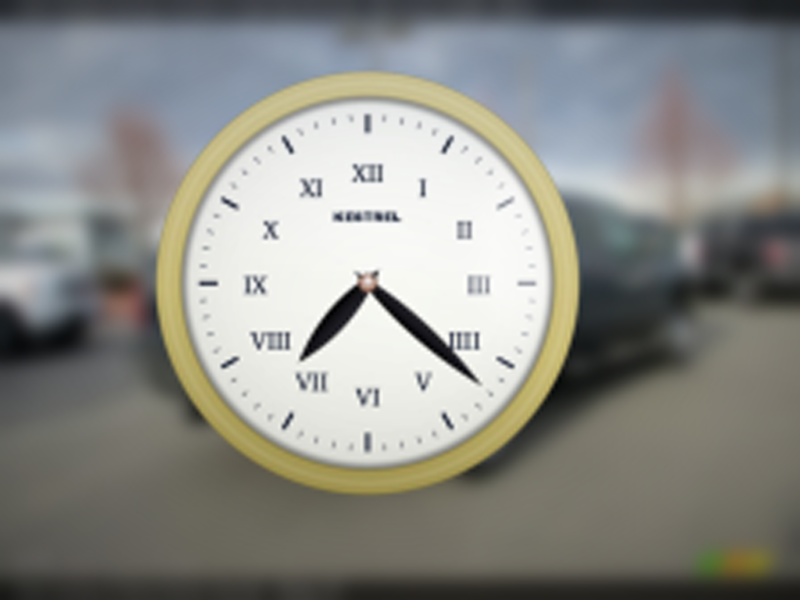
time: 7:22
